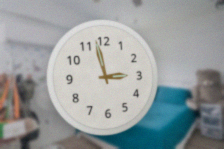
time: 2:58
